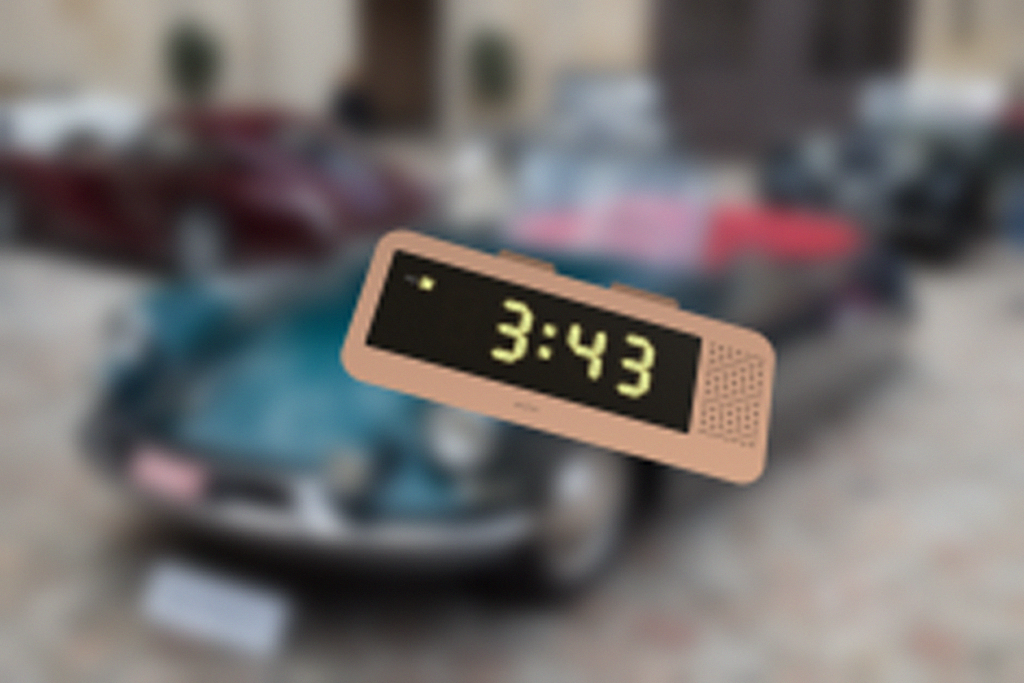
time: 3:43
